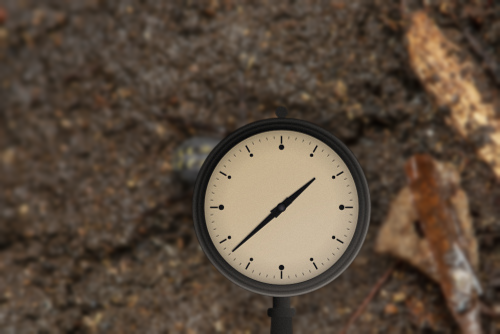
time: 1:38
